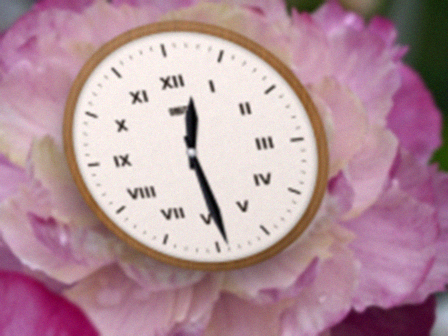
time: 12:29
